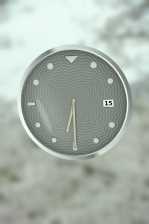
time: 6:30
